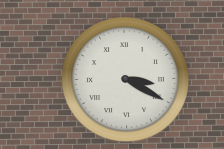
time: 3:20
